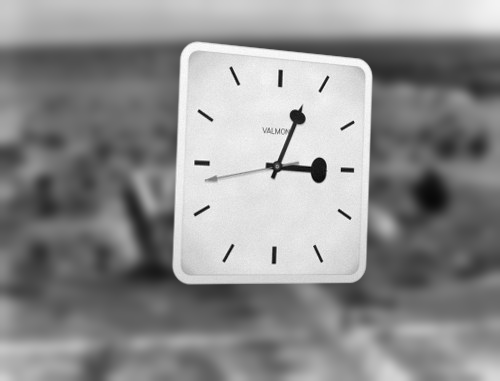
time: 3:03:43
